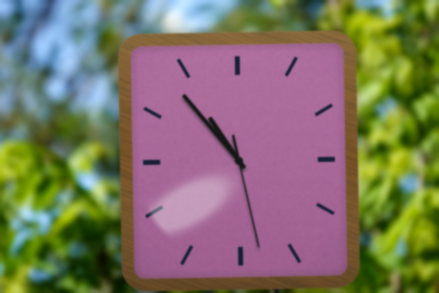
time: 10:53:28
